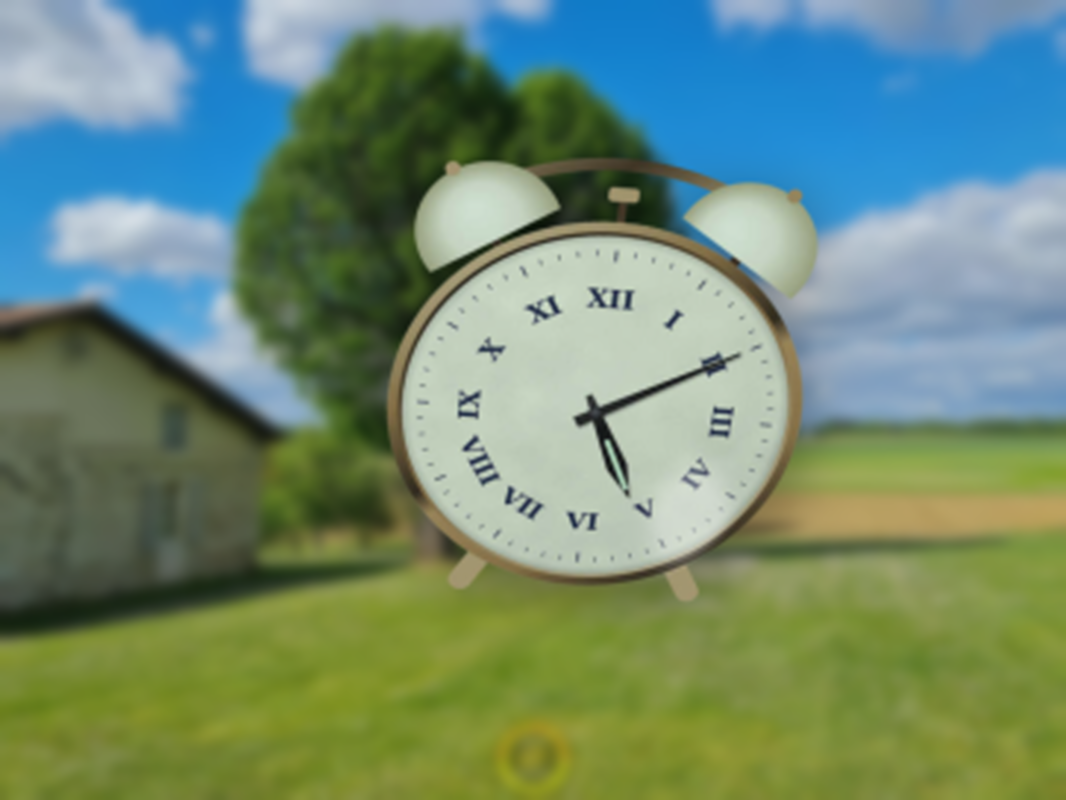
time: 5:10
